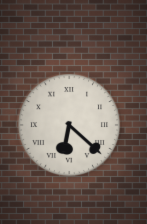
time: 6:22
